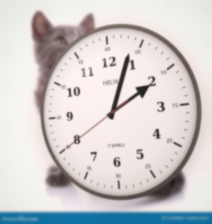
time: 2:03:40
